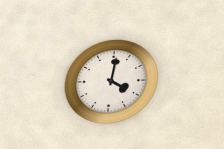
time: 4:01
